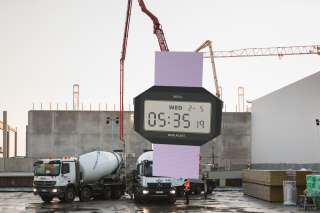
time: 5:35:19
